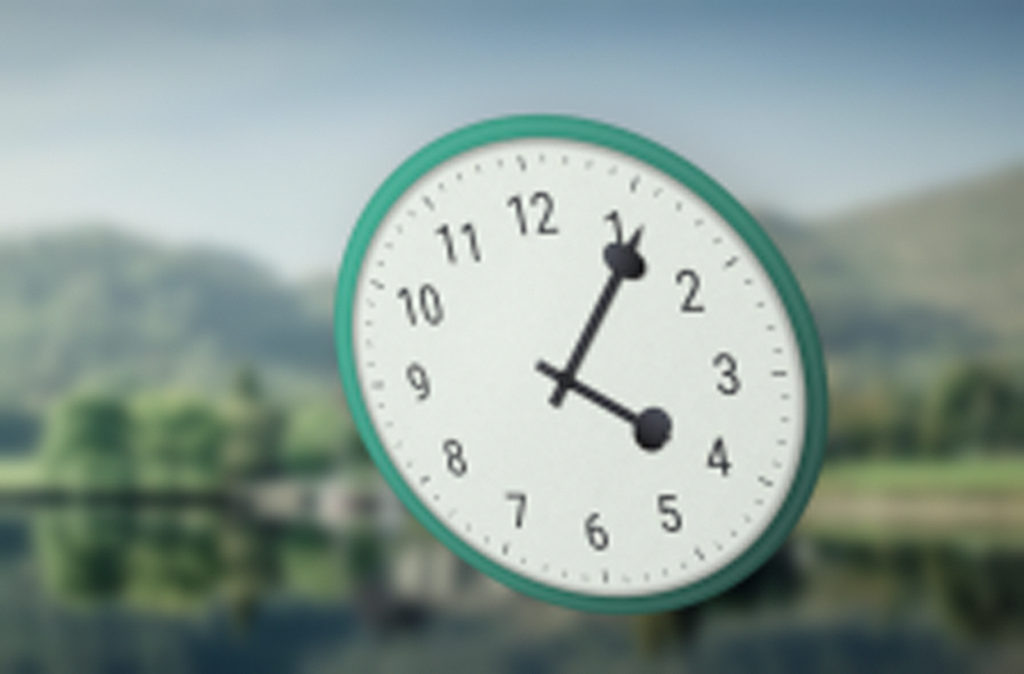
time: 4:06
